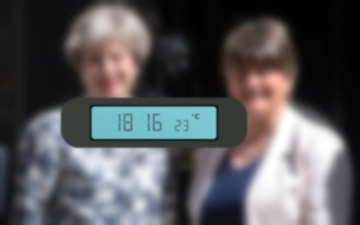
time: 18:16
